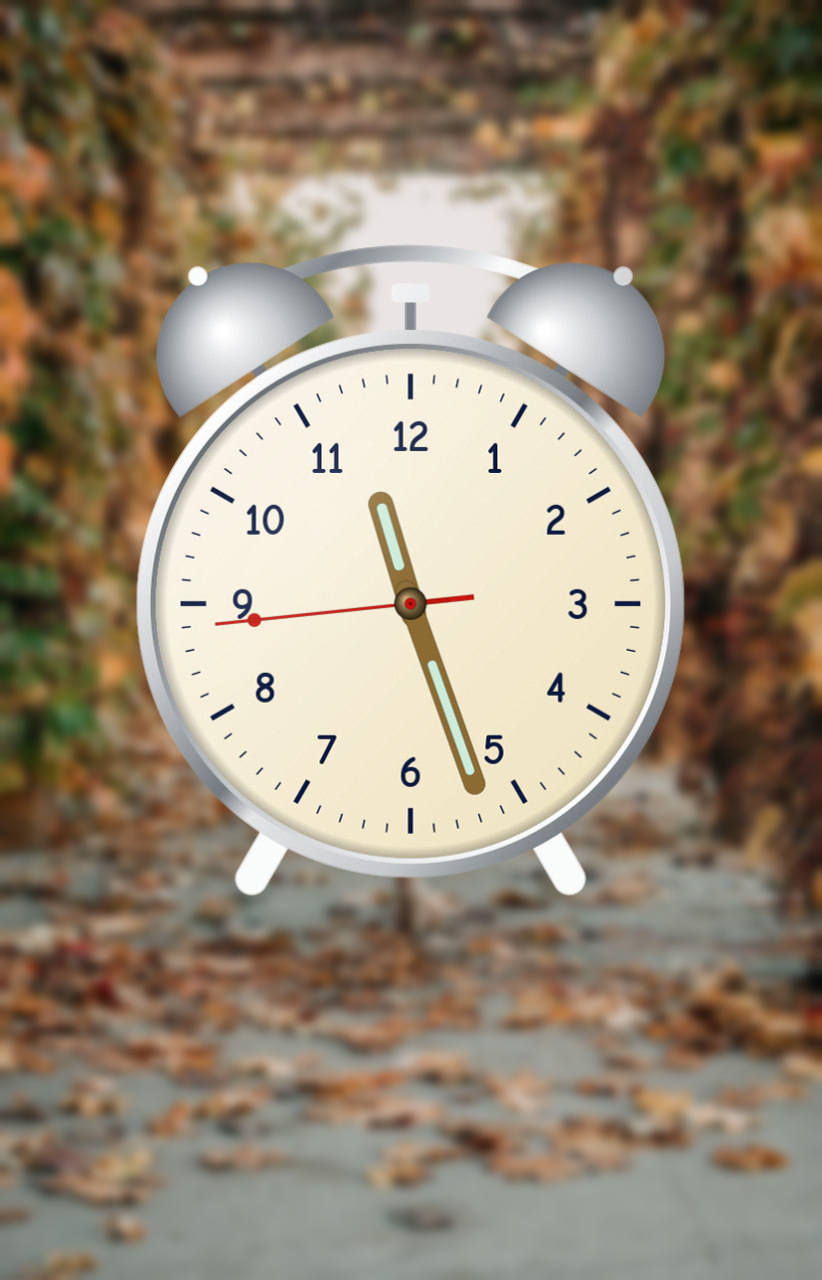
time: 11:26:44
